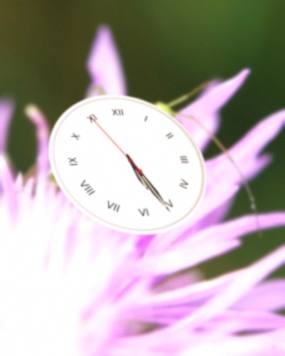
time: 5:25:55
